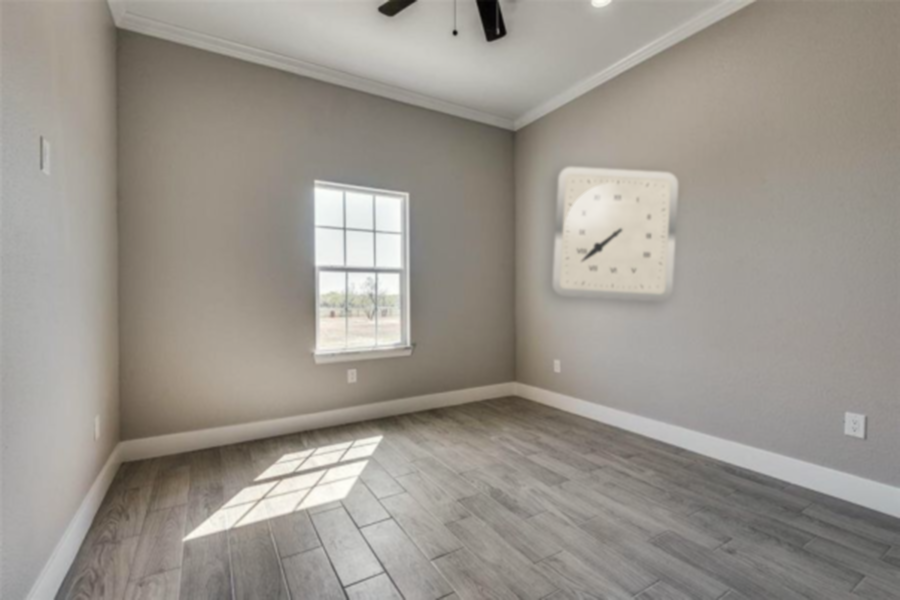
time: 7:38
